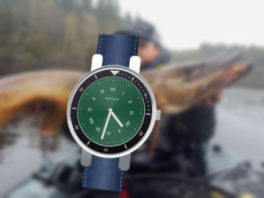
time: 4:32
